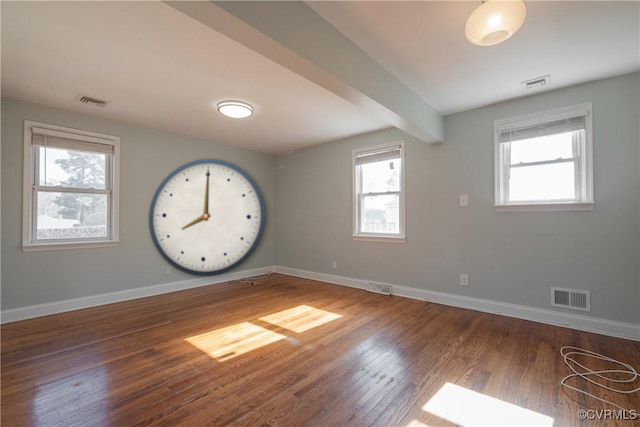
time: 8:00
